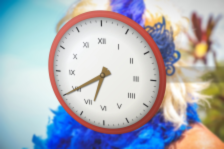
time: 6:40
